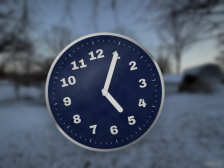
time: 5:05
